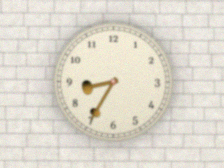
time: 8:35
